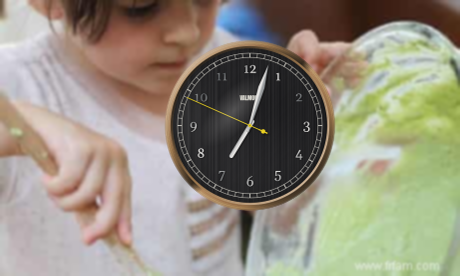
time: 7:02:49
